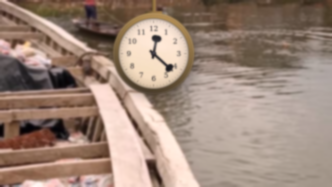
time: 12:22
